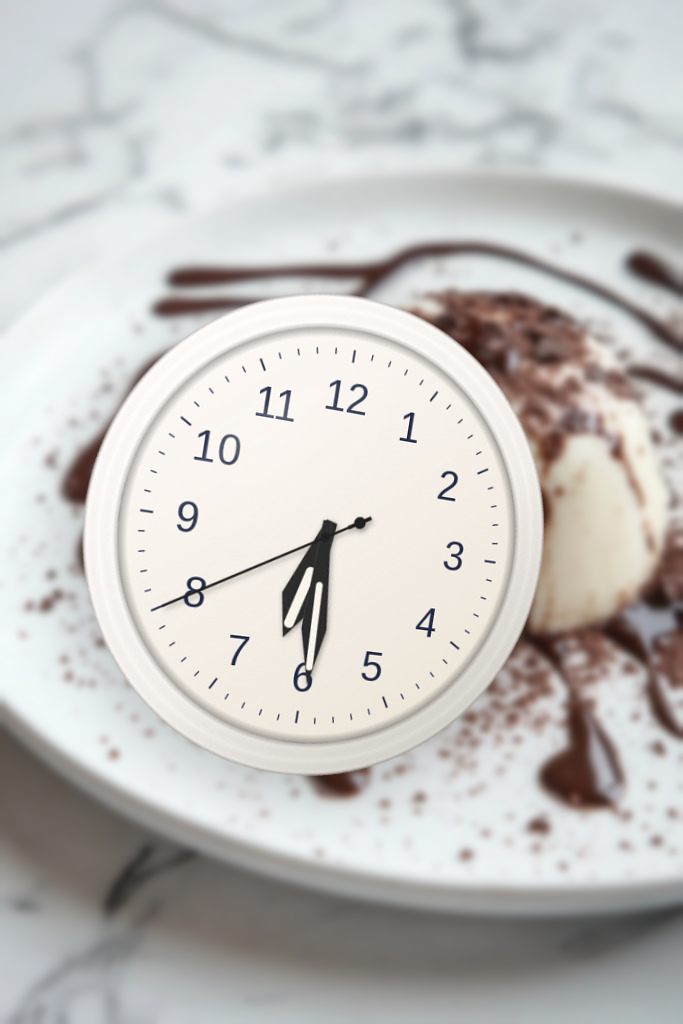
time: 6:29:40
